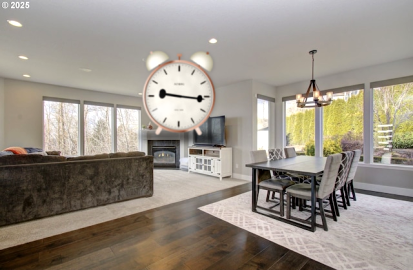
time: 9:16
